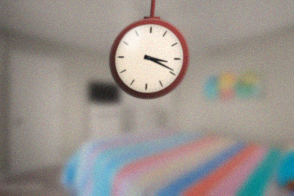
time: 3:19
